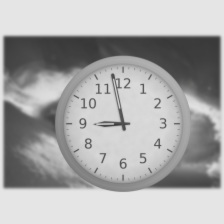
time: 8:58
